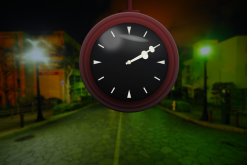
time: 2:10
